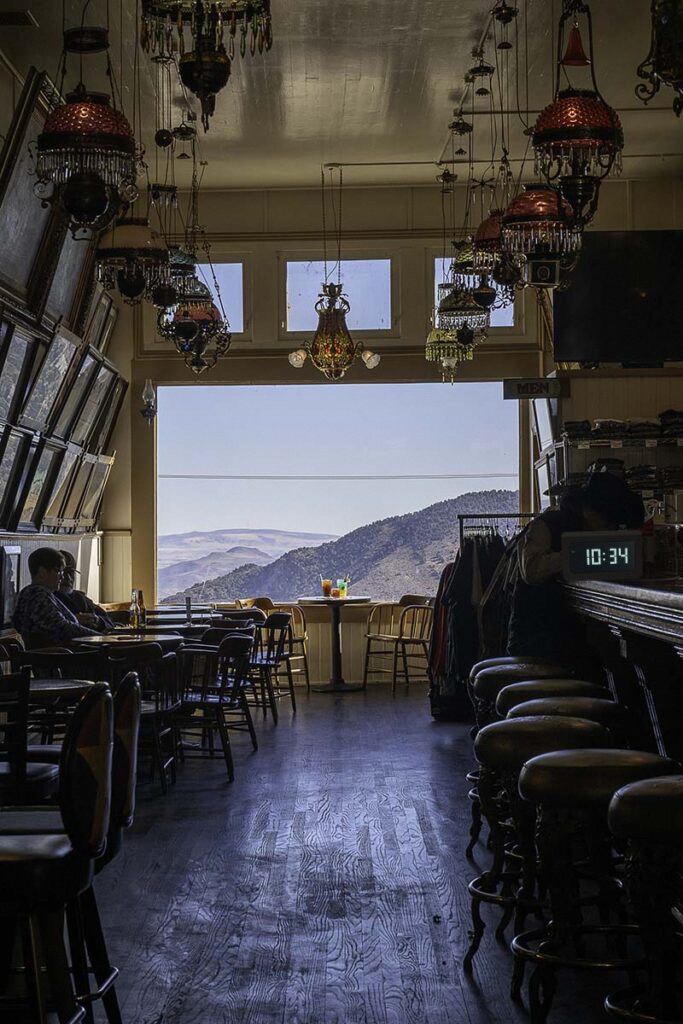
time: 10:34
